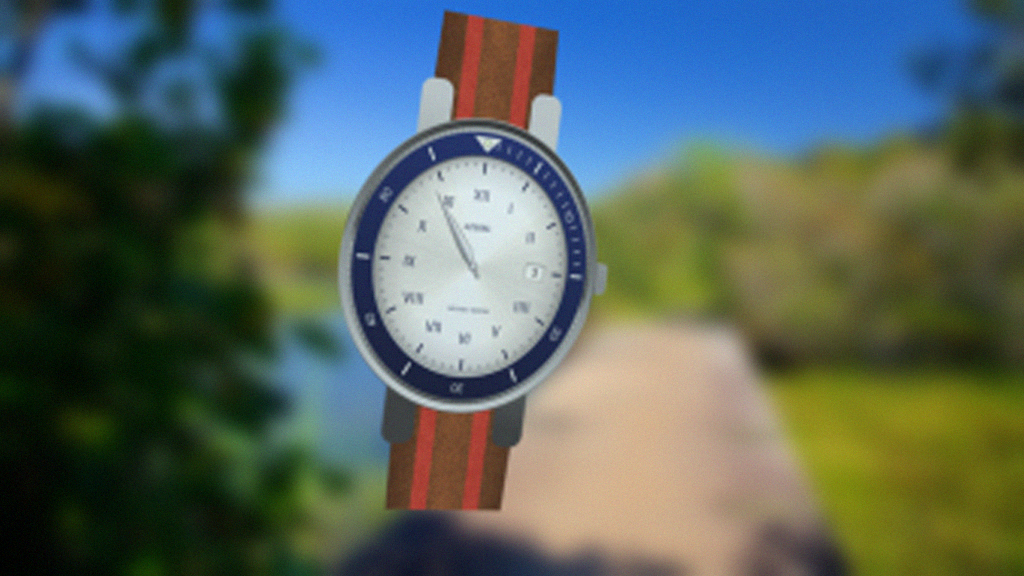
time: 10:54
